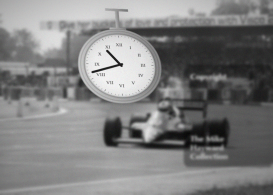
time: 10:42
